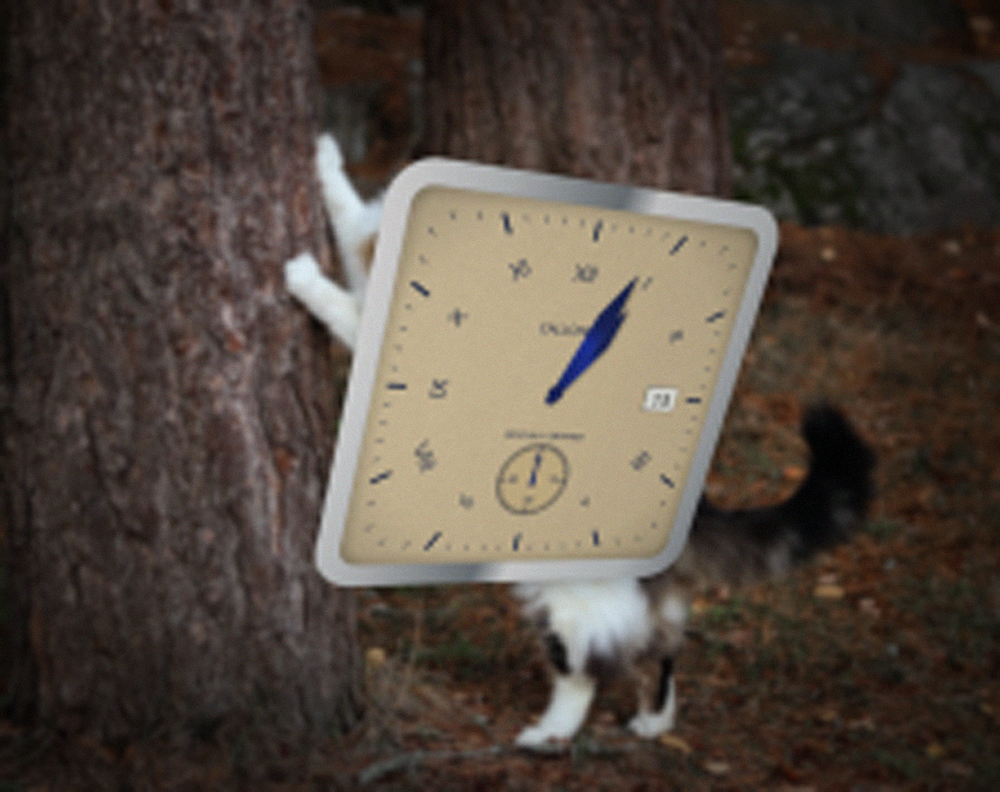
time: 1:04
